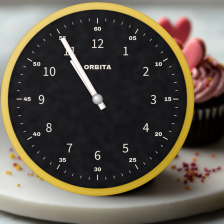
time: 10:55
